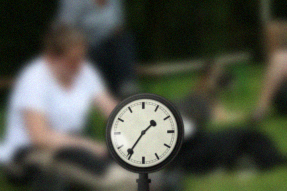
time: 1:36
